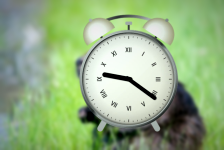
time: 9:21
